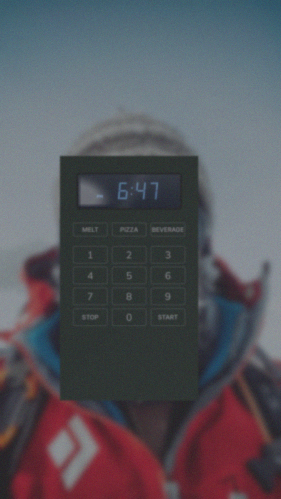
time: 6:47
